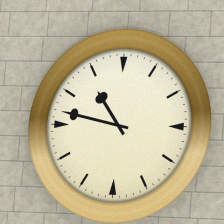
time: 10:47
